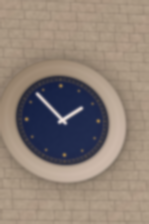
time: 1:53
